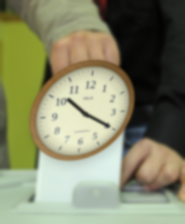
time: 10:20
